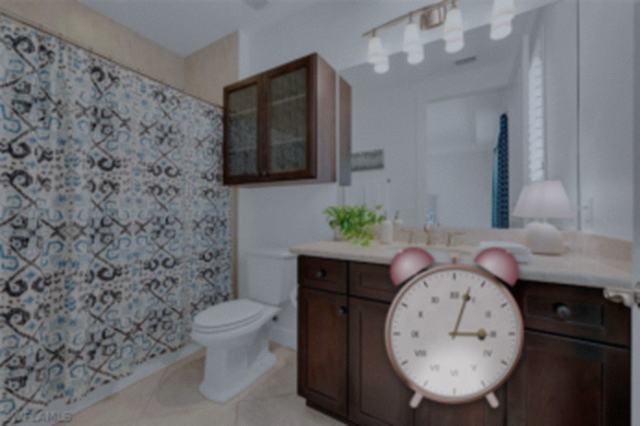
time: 3:03
